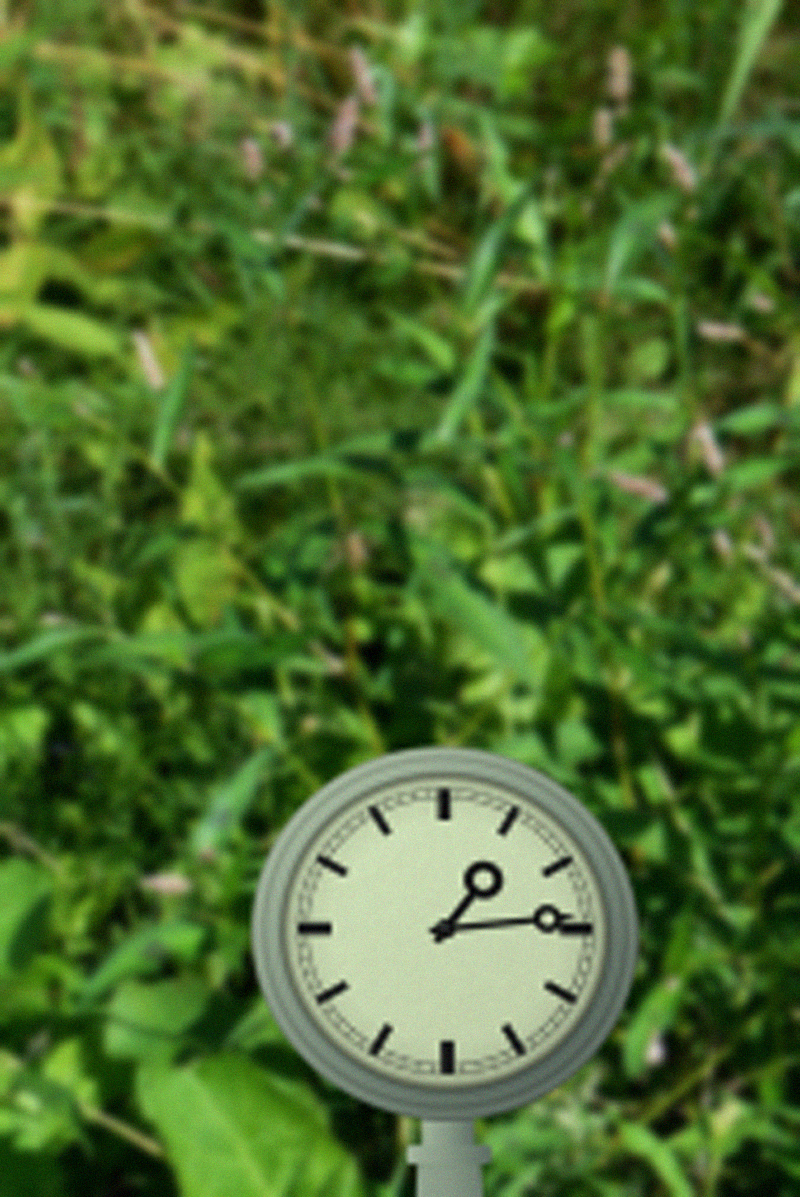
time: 1:14
